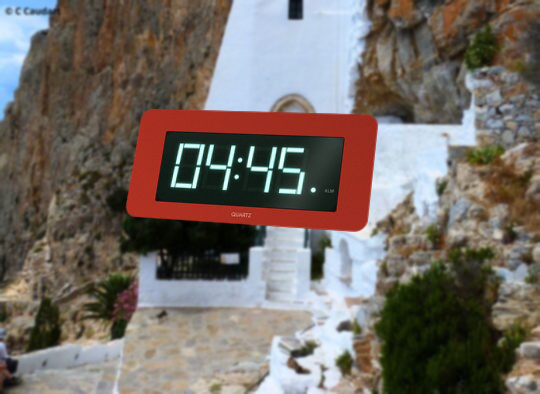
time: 4:45
